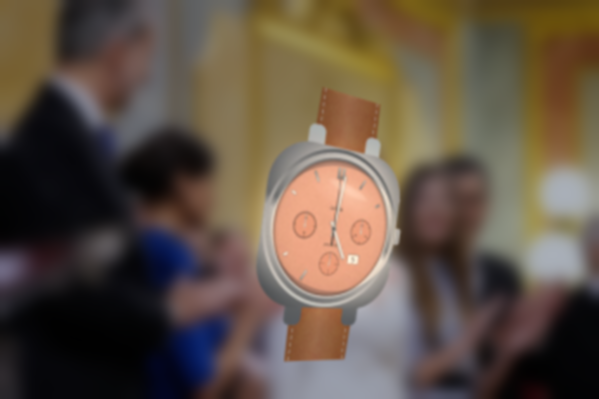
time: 5:01
